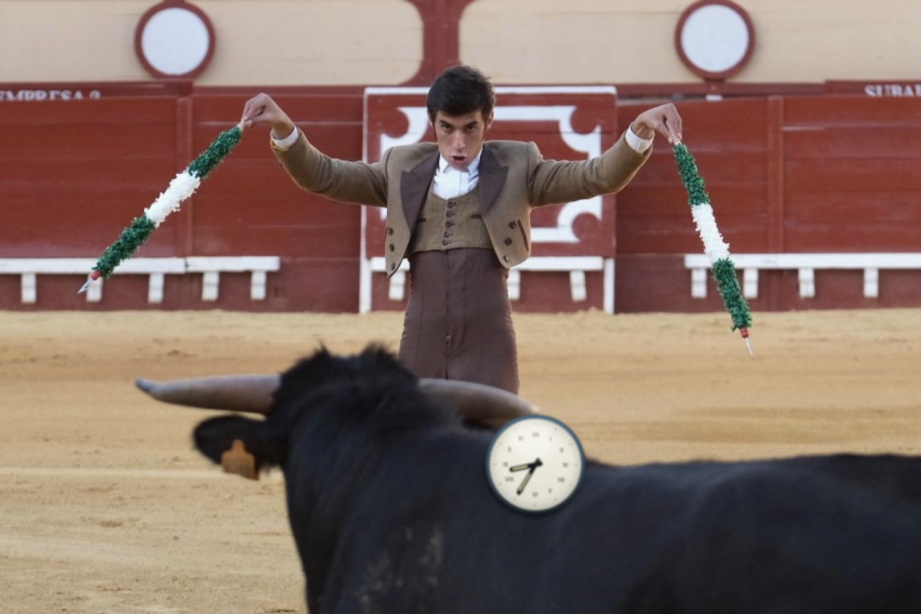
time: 8:35
